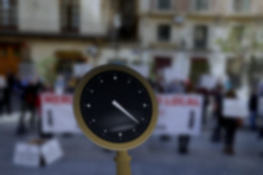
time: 4:22
